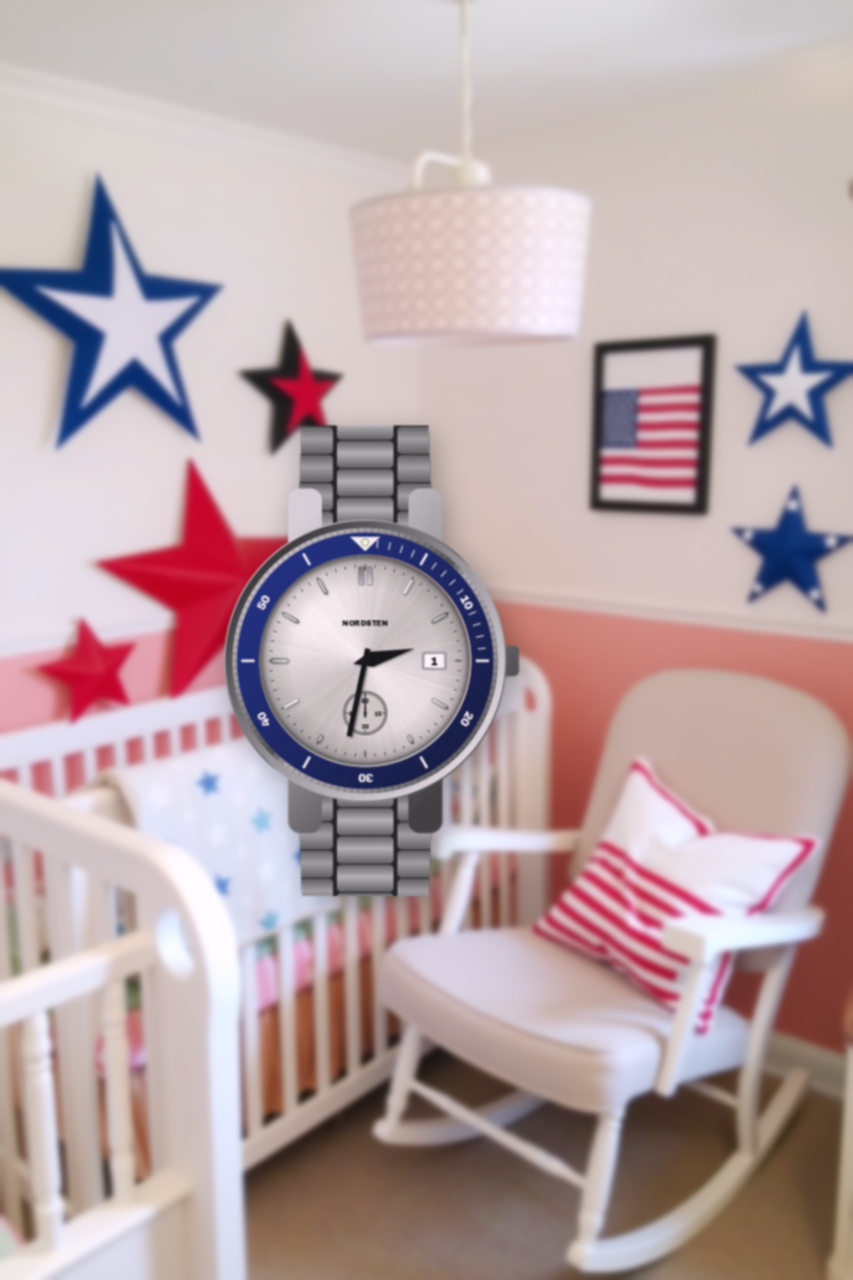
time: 2:32
